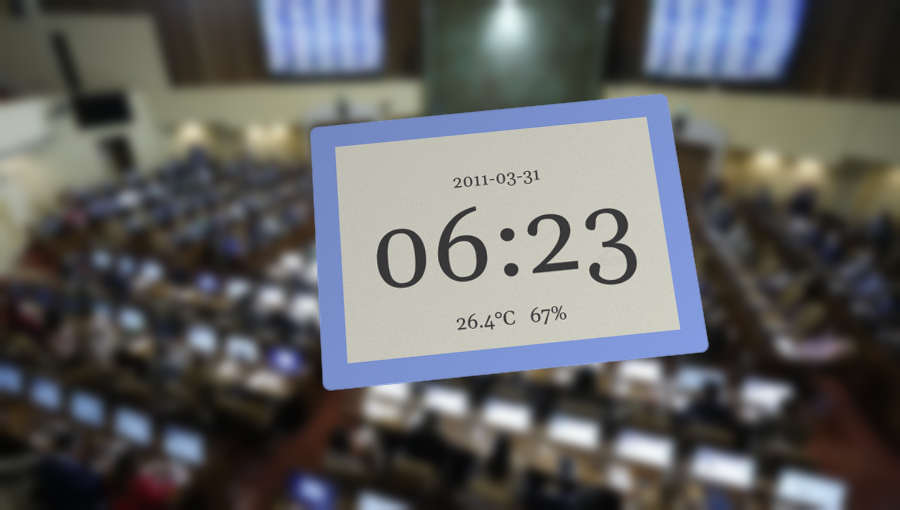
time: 6:23
